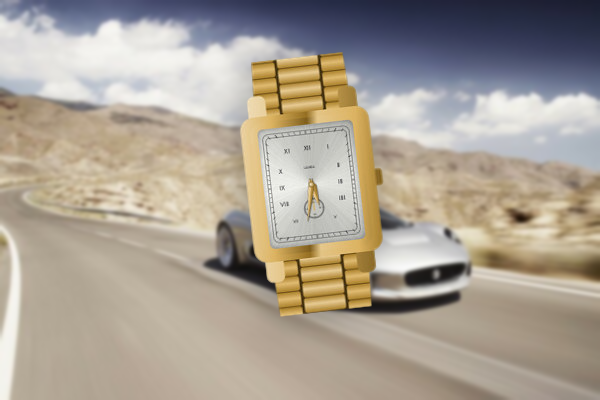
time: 5:32
